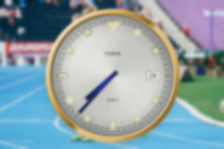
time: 7:37
